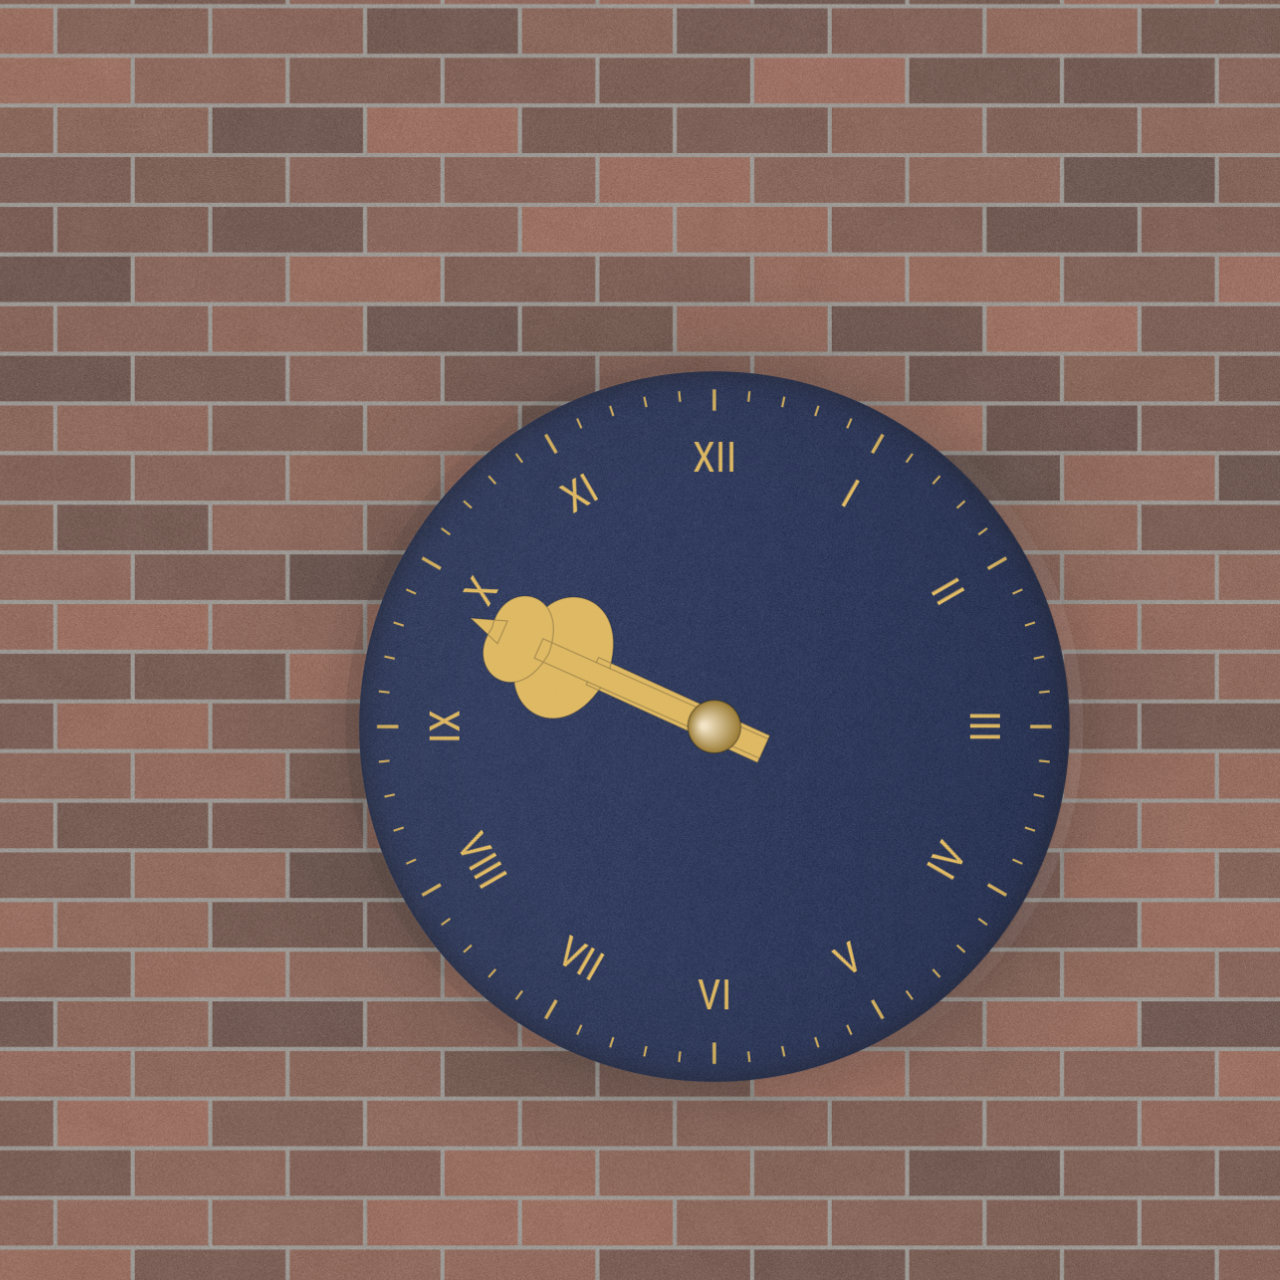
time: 9:49
